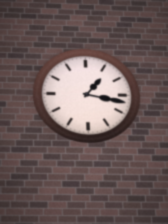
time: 1:17
